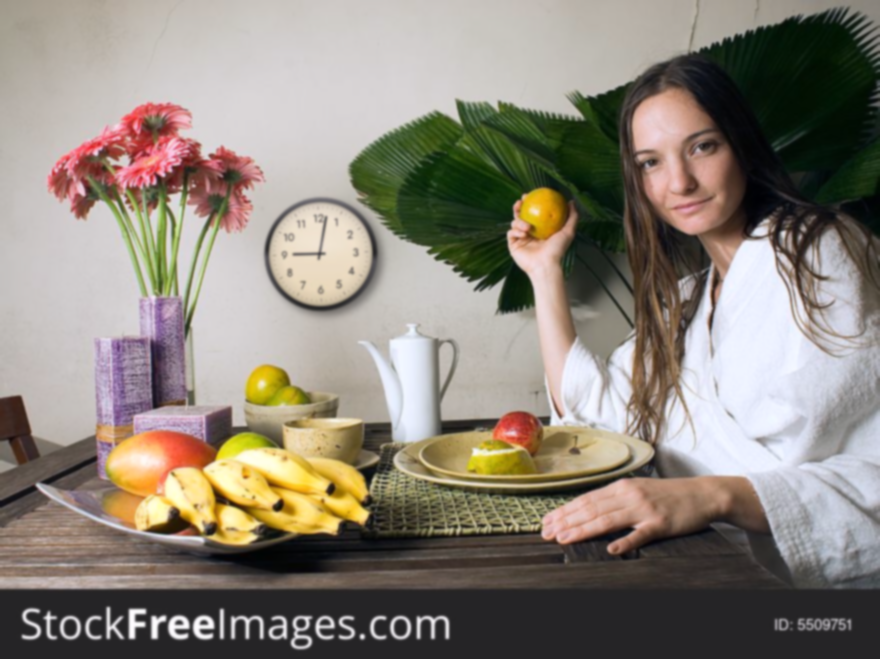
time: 9:02
